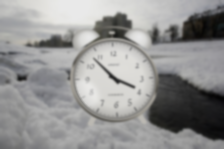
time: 3:53
